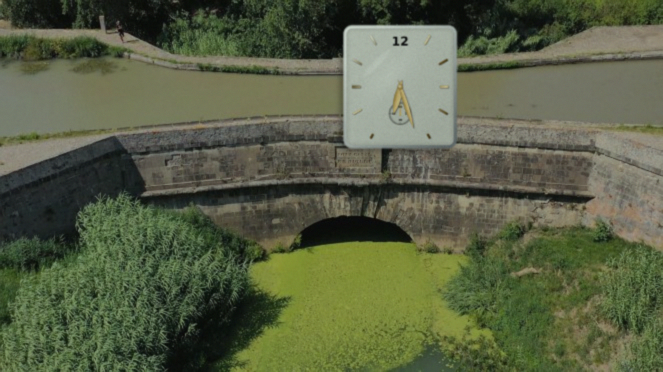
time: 6:27
